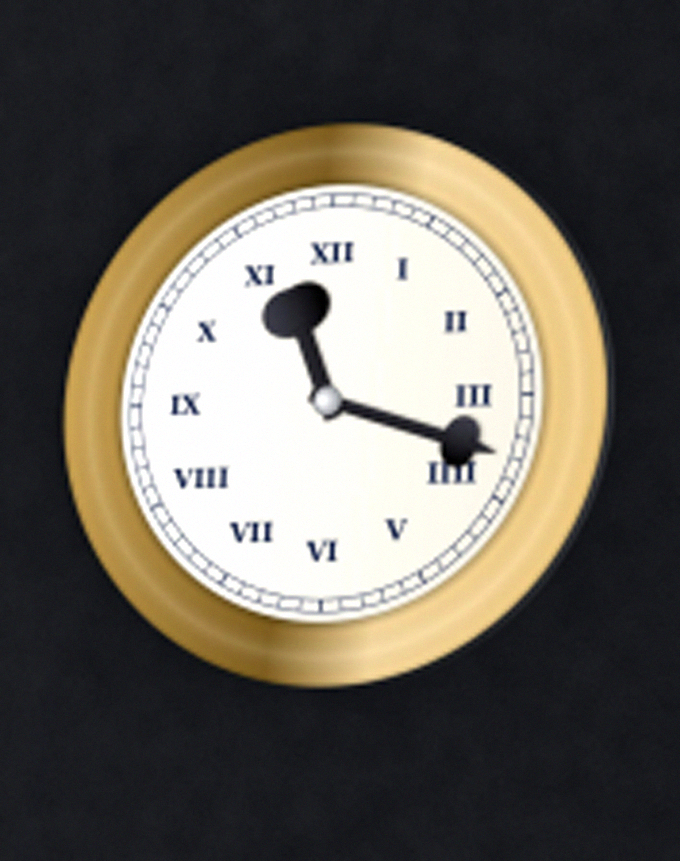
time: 11:18
